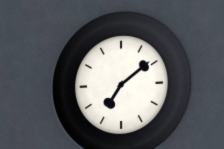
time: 7:09
